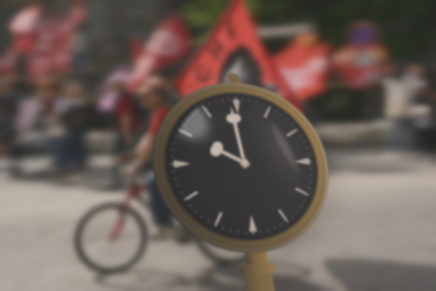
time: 9:59
